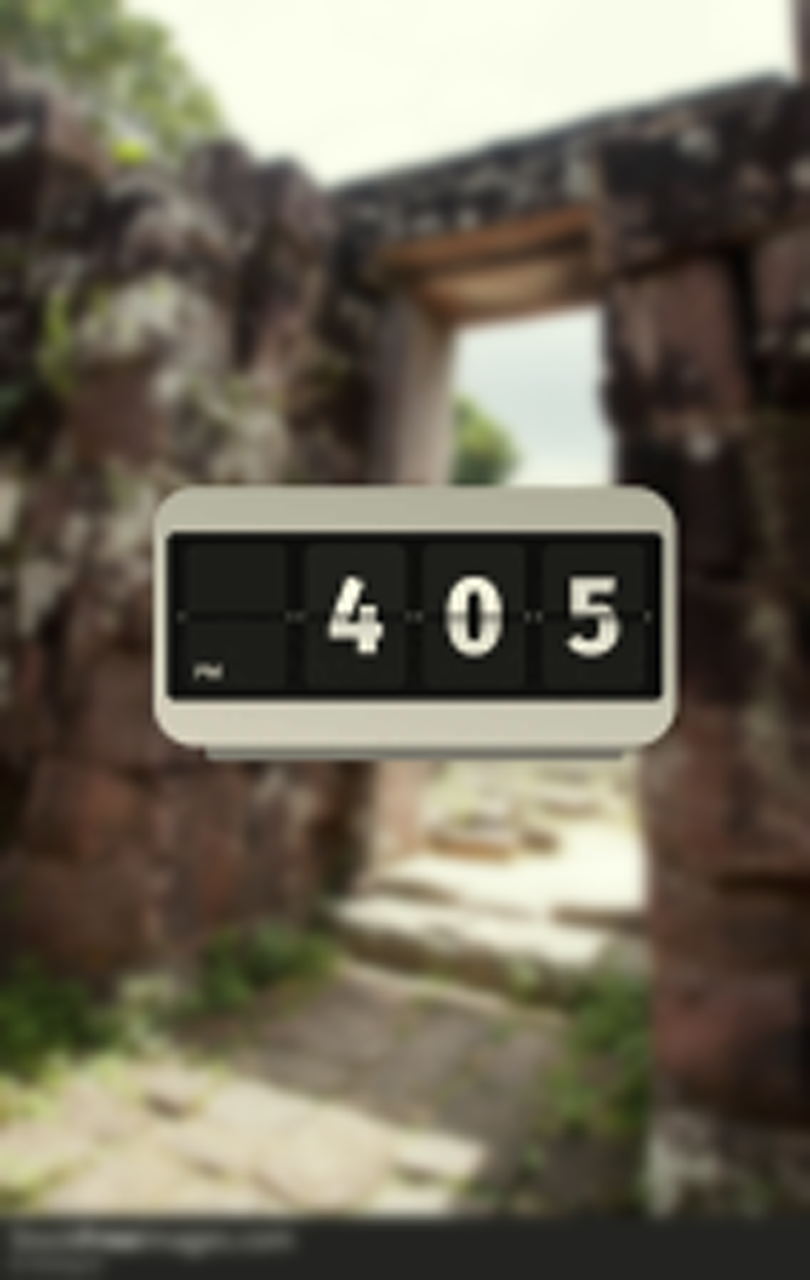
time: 4:05
